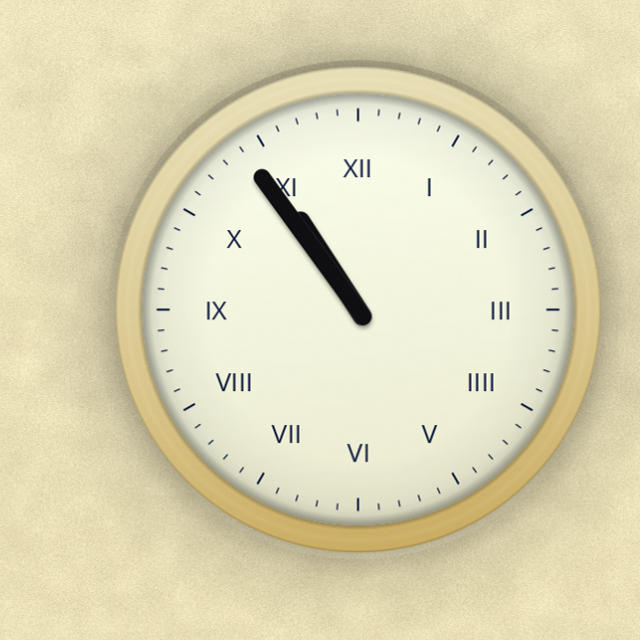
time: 10:54
